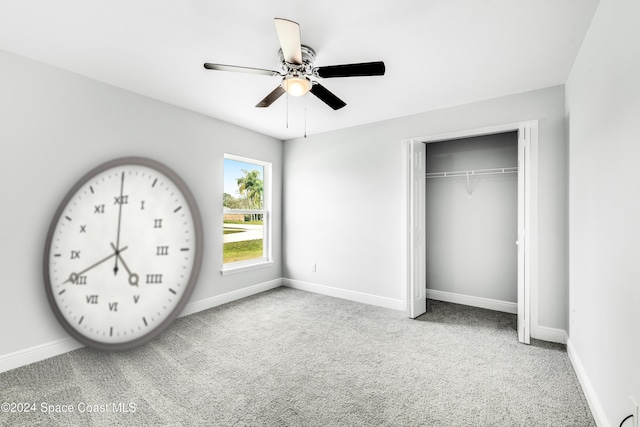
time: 4:41:00
